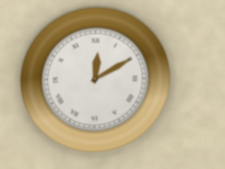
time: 12:10
